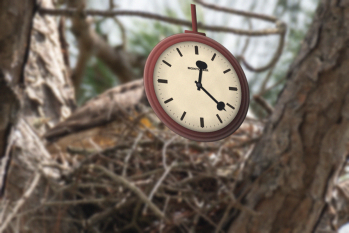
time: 12:22
